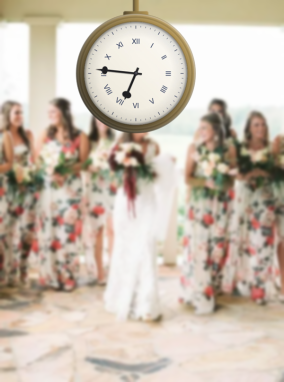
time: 6:46
